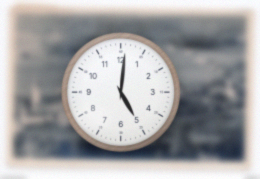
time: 5:01
